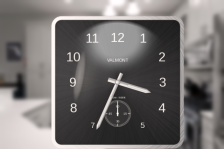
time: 3:34
